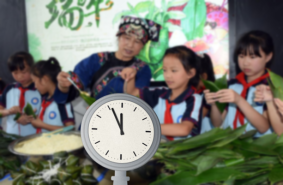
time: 11:56
